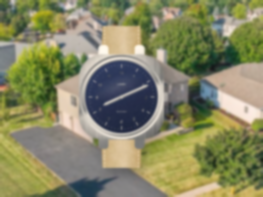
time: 8:11
